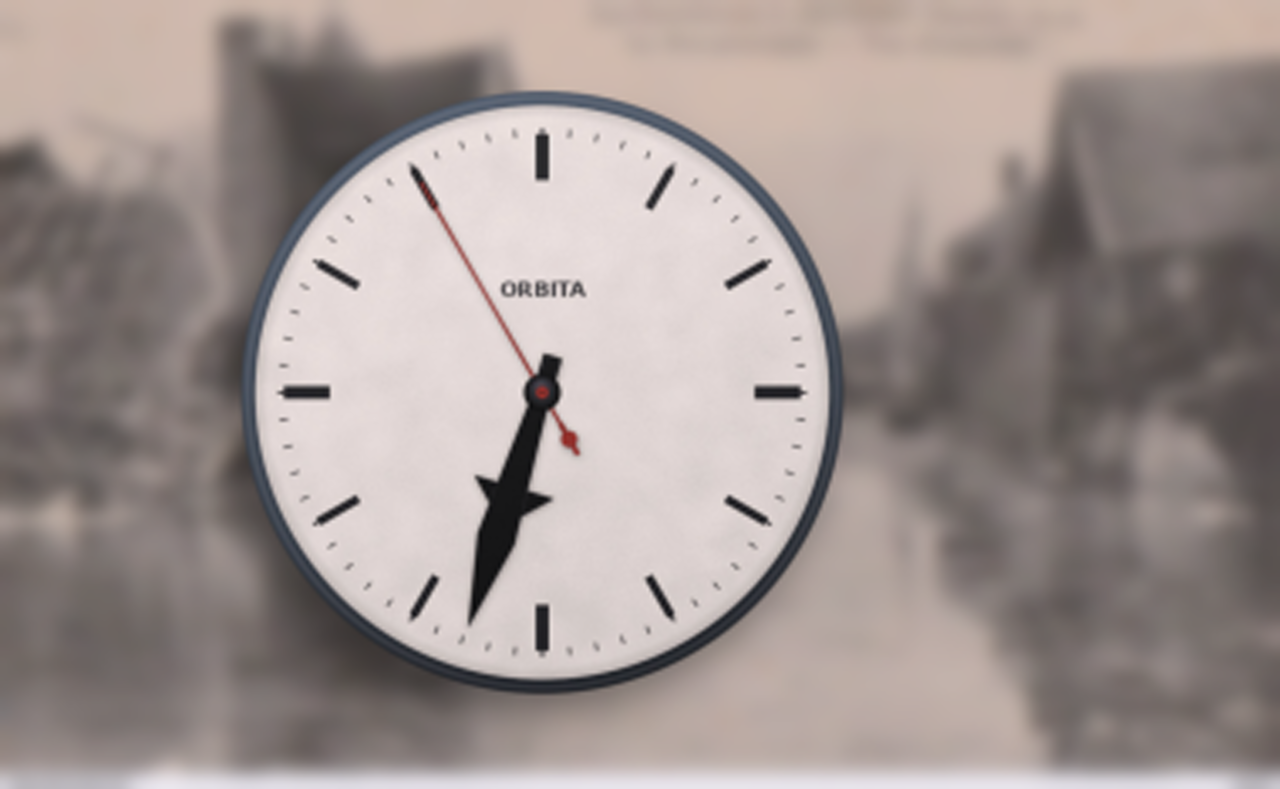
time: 6:32:55
